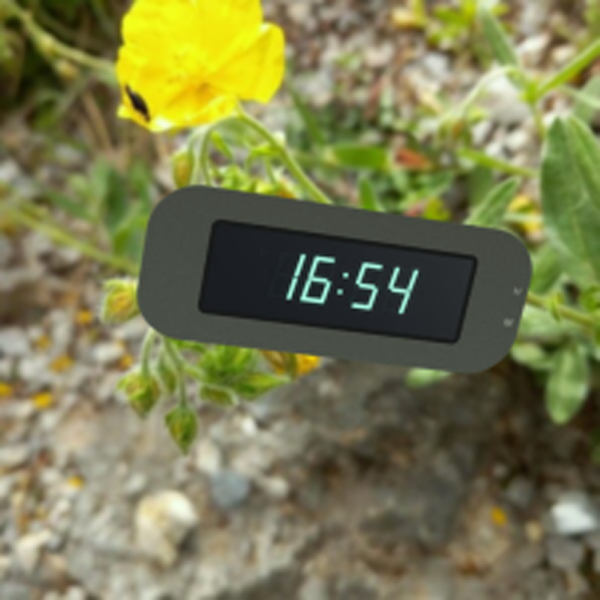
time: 16:54
